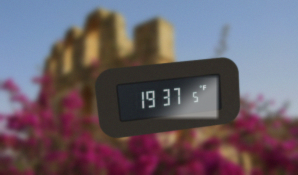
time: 19:37
